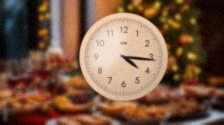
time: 4:16
